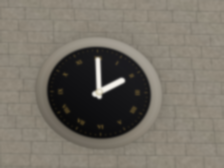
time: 2:00
